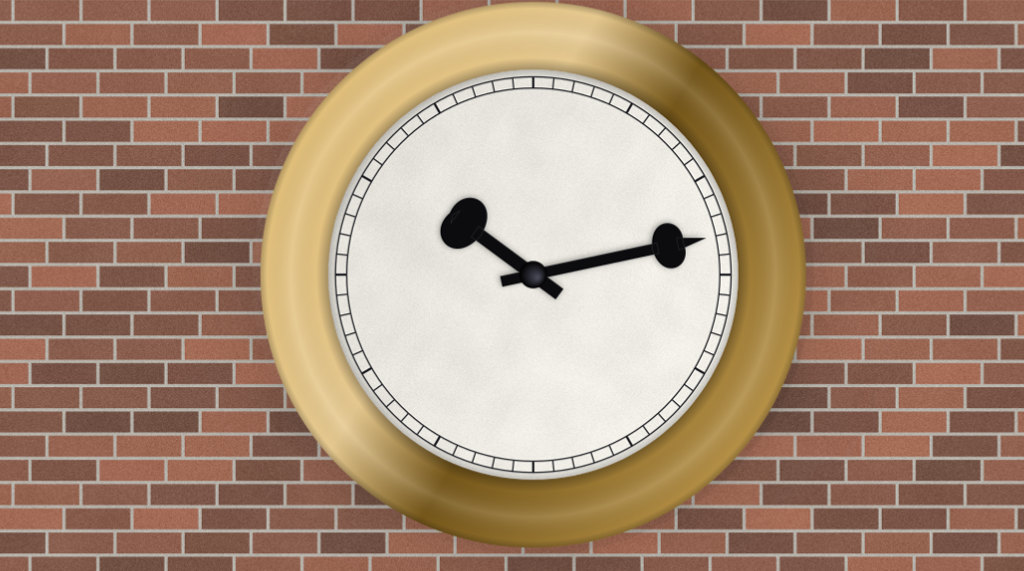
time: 10:13
